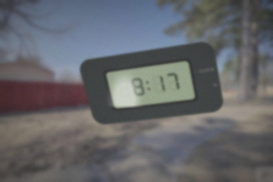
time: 8:17
